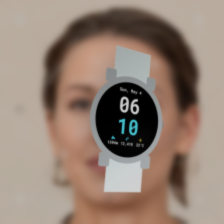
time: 6:10
